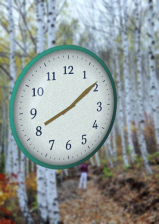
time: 8:09
